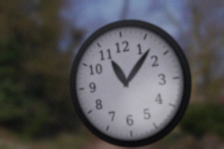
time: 11:07
